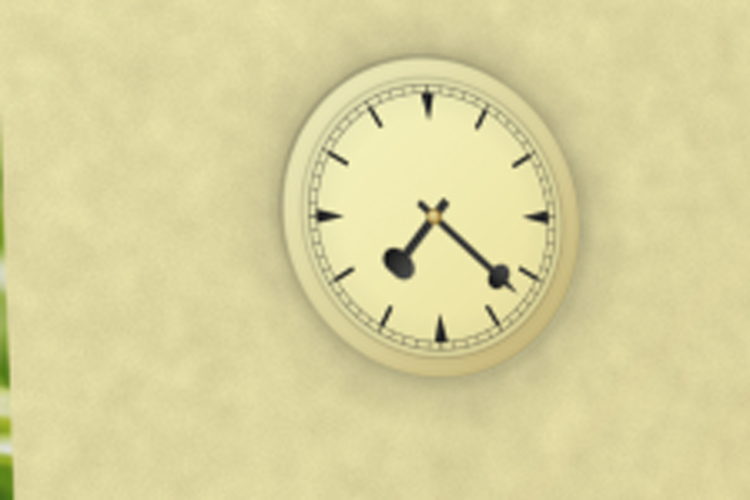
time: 7:22
